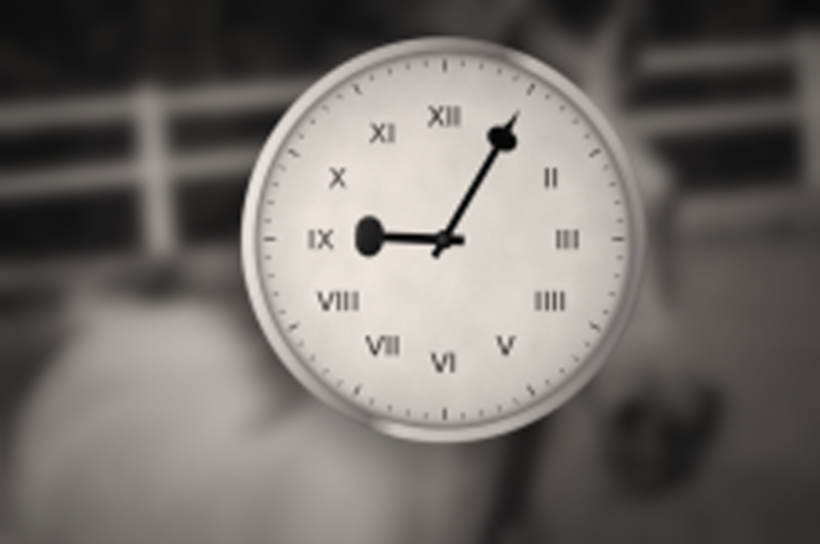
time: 9:05
